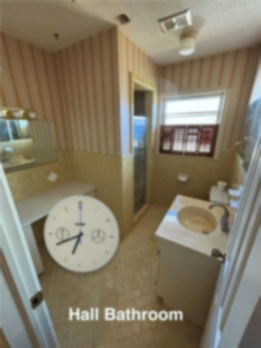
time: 6:41
